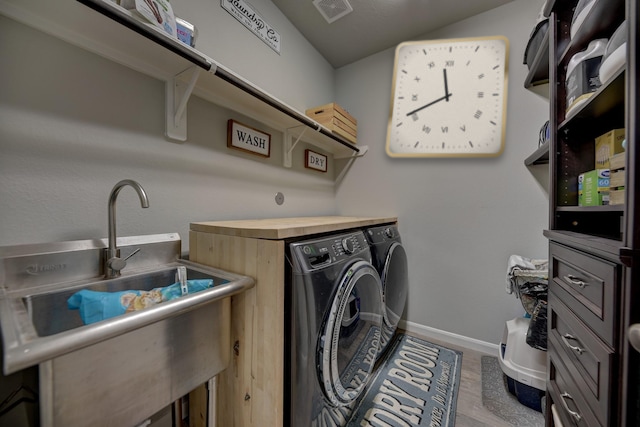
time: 11:41
